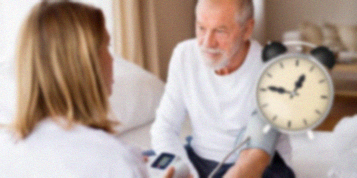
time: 12:46
